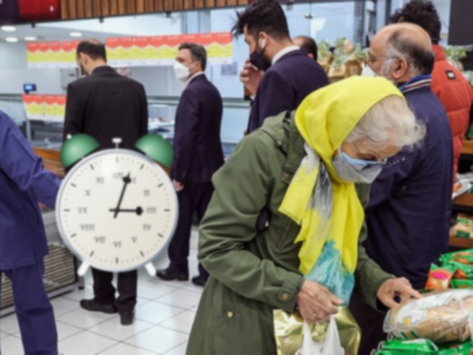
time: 3:03
